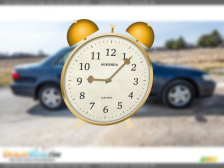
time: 9:07
